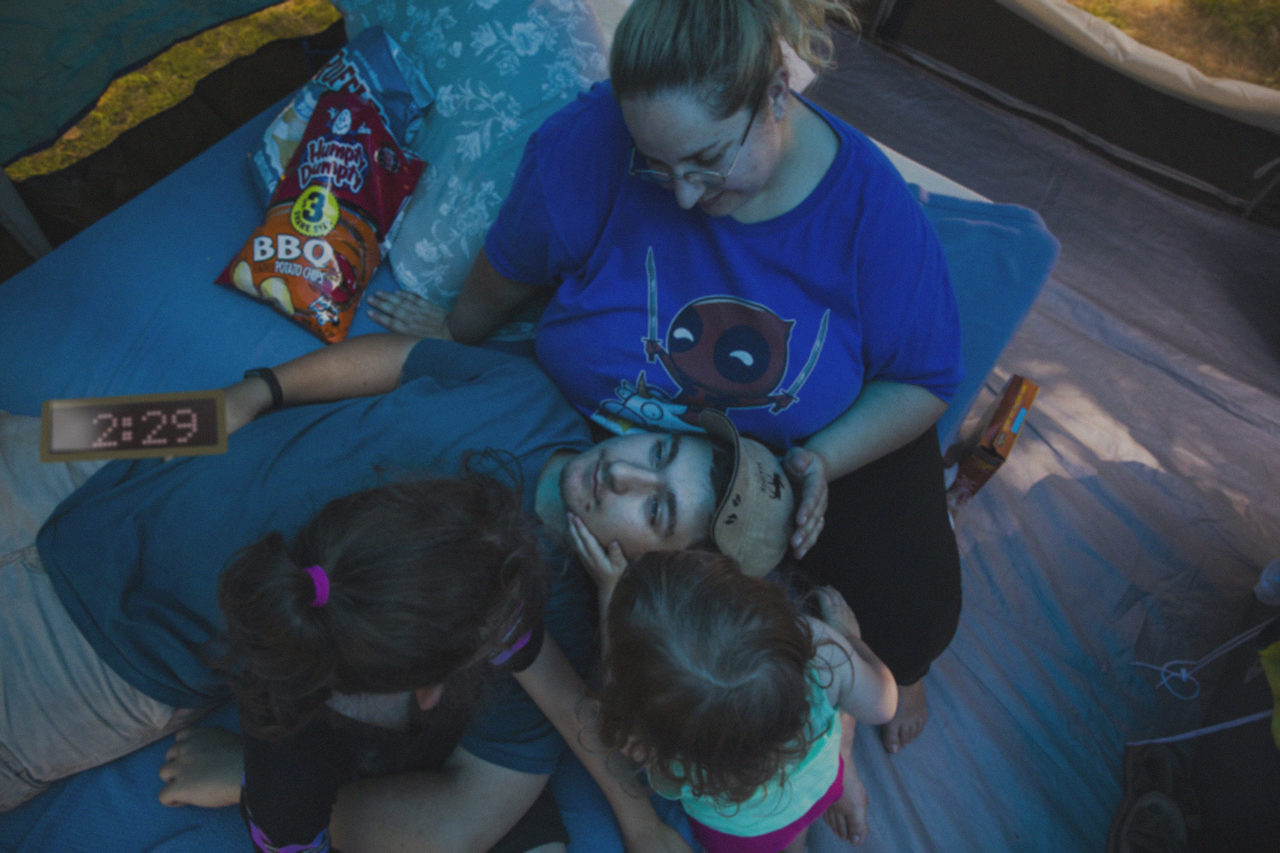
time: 2:29
